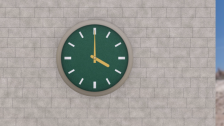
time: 4:00
